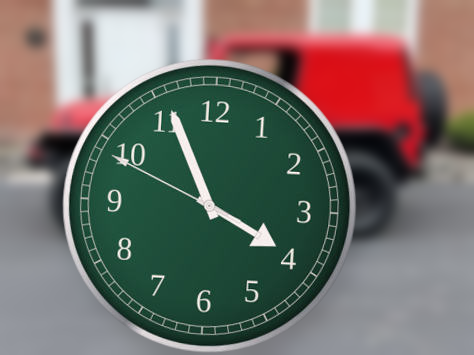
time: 3:55:49
